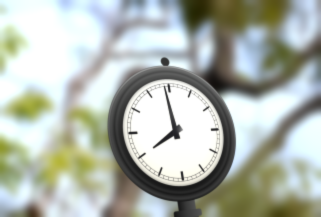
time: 7:59
